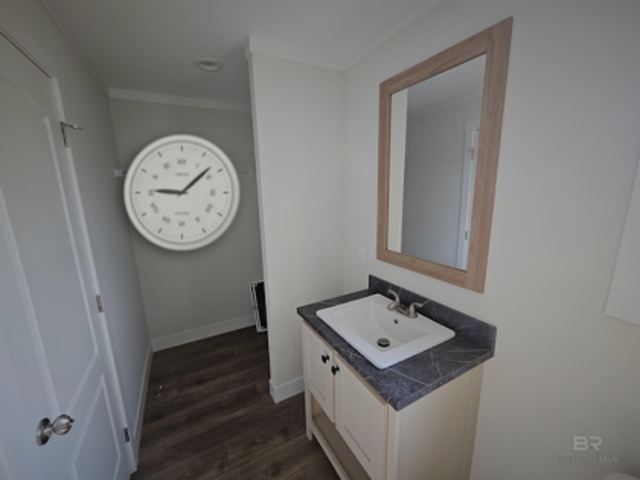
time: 9:08
